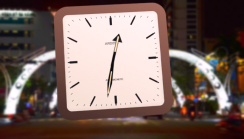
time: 12:32
